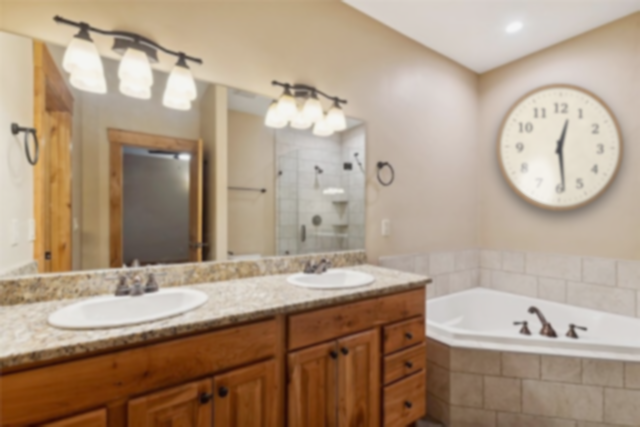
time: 12:29
